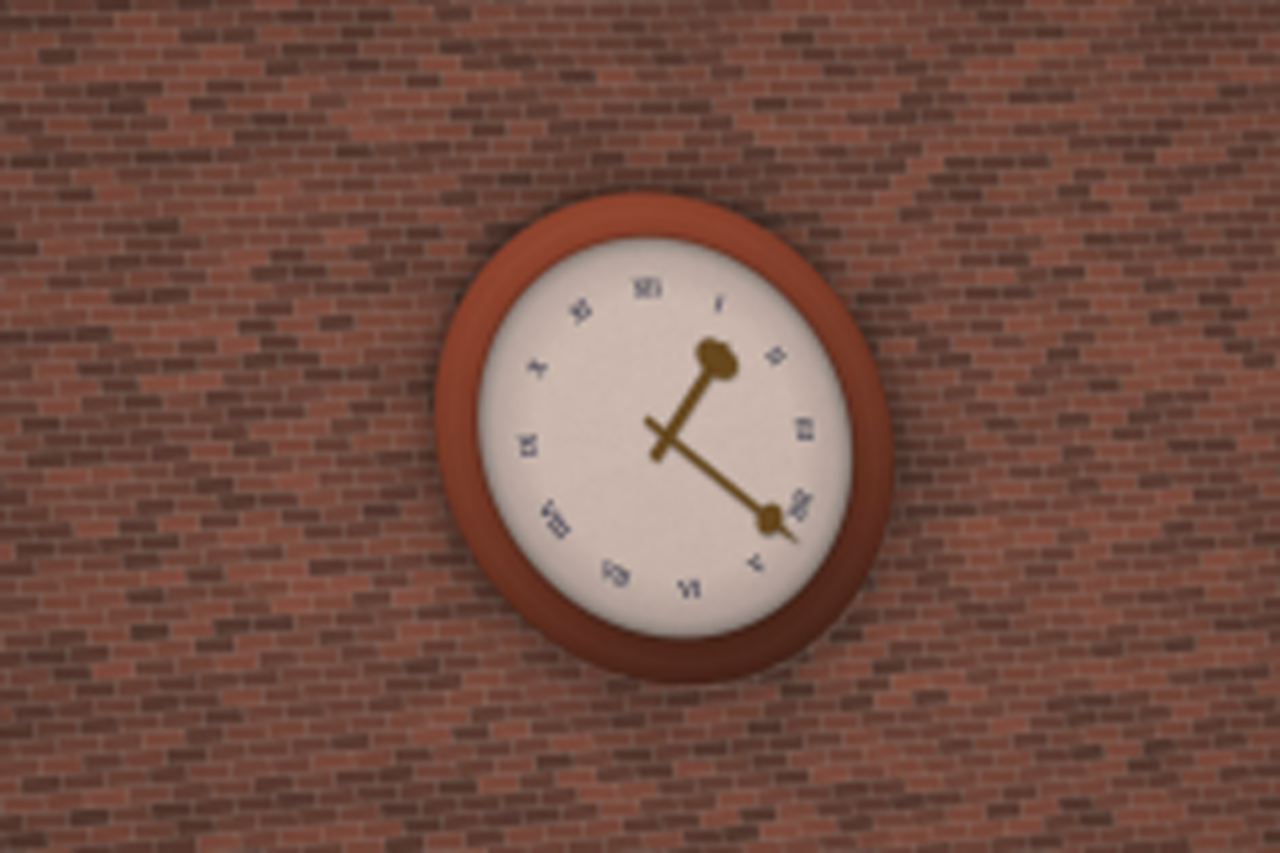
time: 1:22
